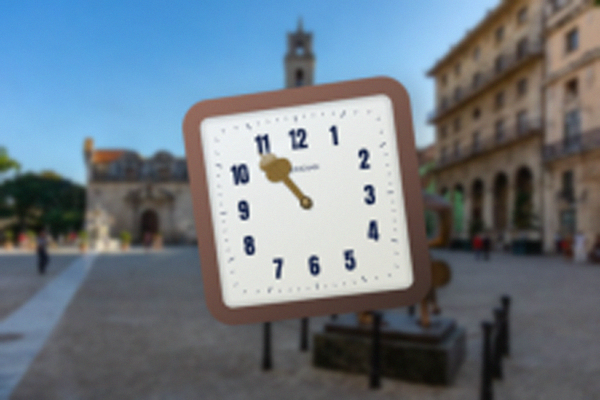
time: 10:54
